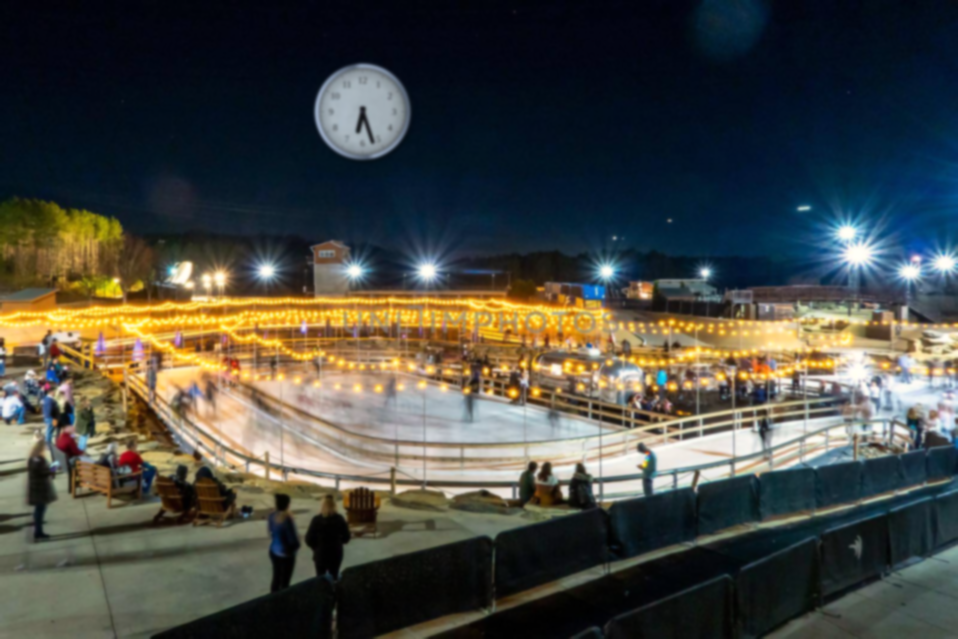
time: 6:27
